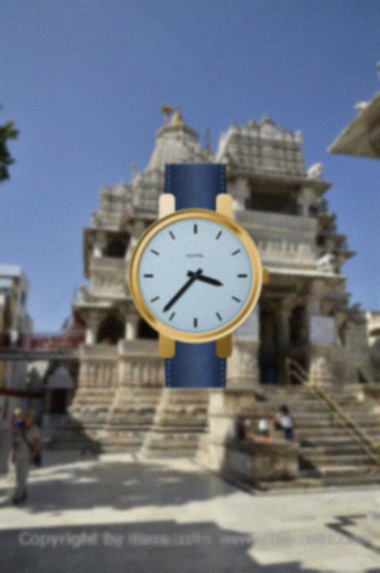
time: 3:37
